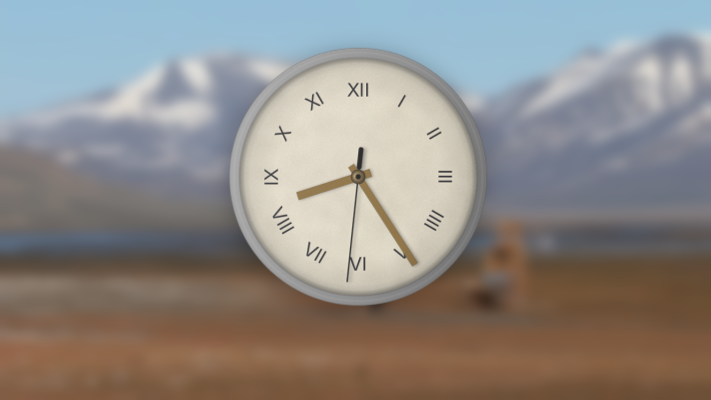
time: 8:24:31
